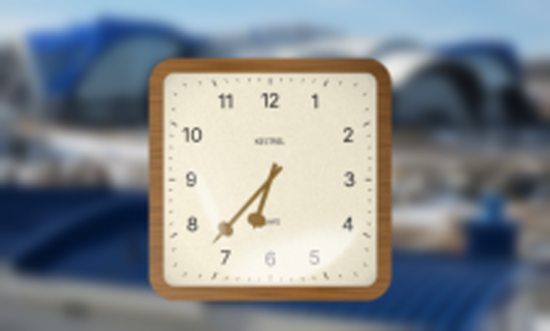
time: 6:37
